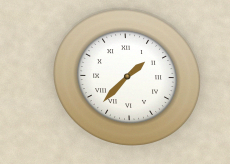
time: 1:37
